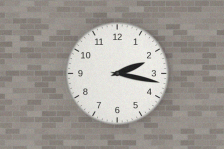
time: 2:17
